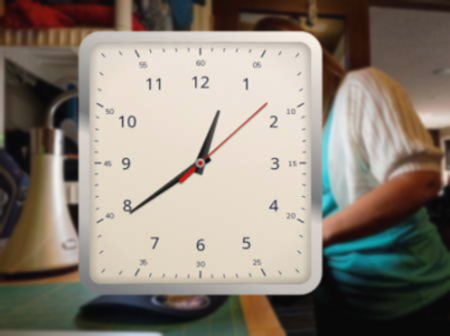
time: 12:39:08
